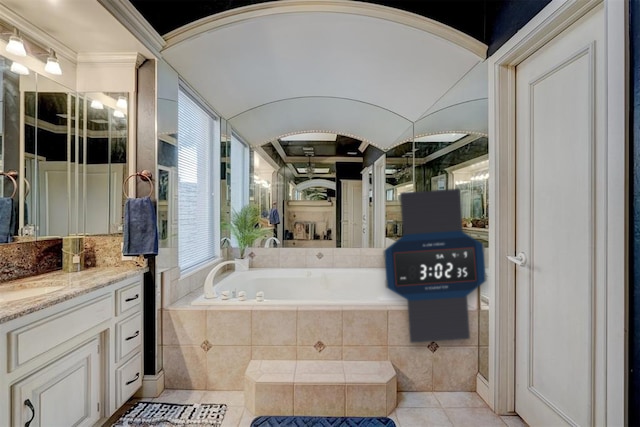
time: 3:02
